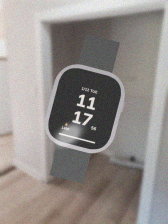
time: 11:17
